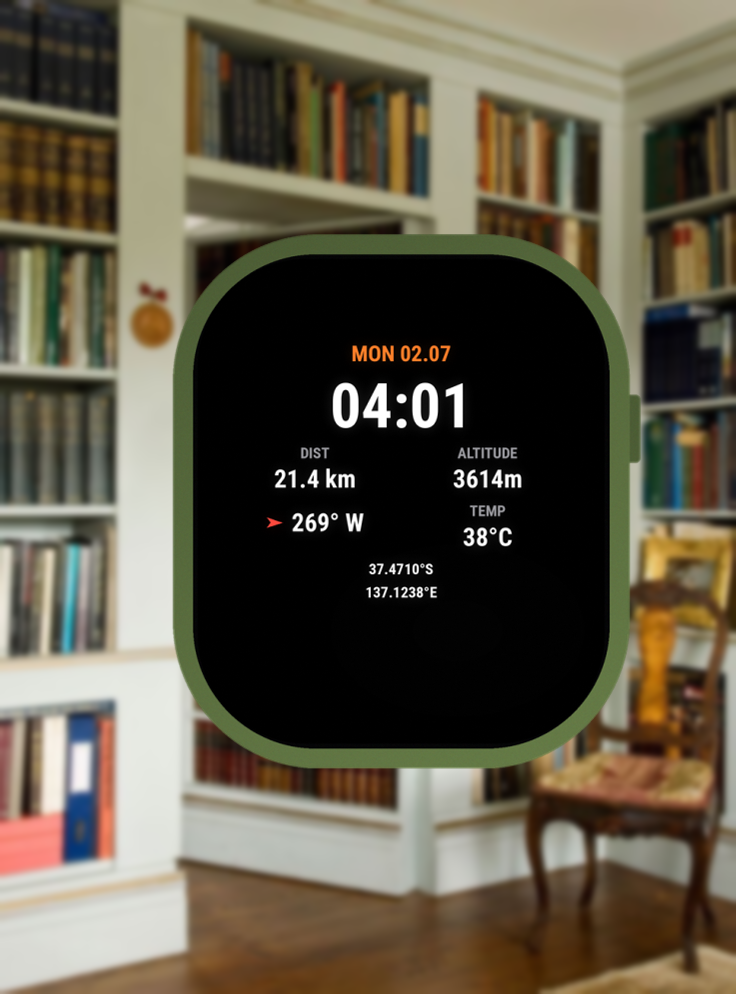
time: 4:01
